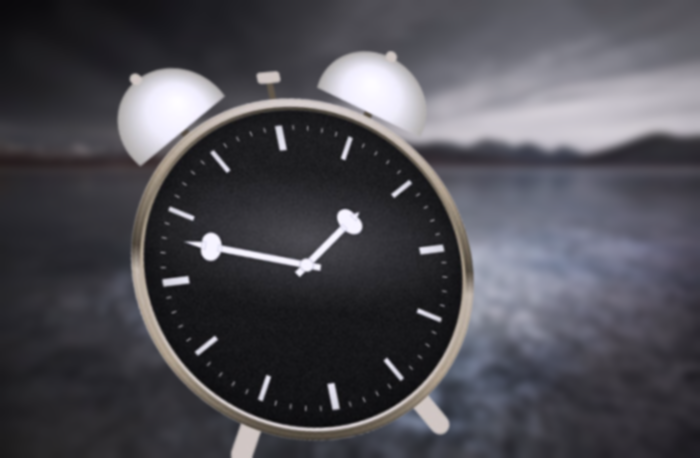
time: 1:48
